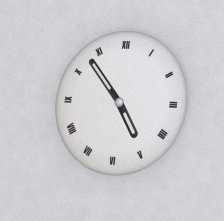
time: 4:53
